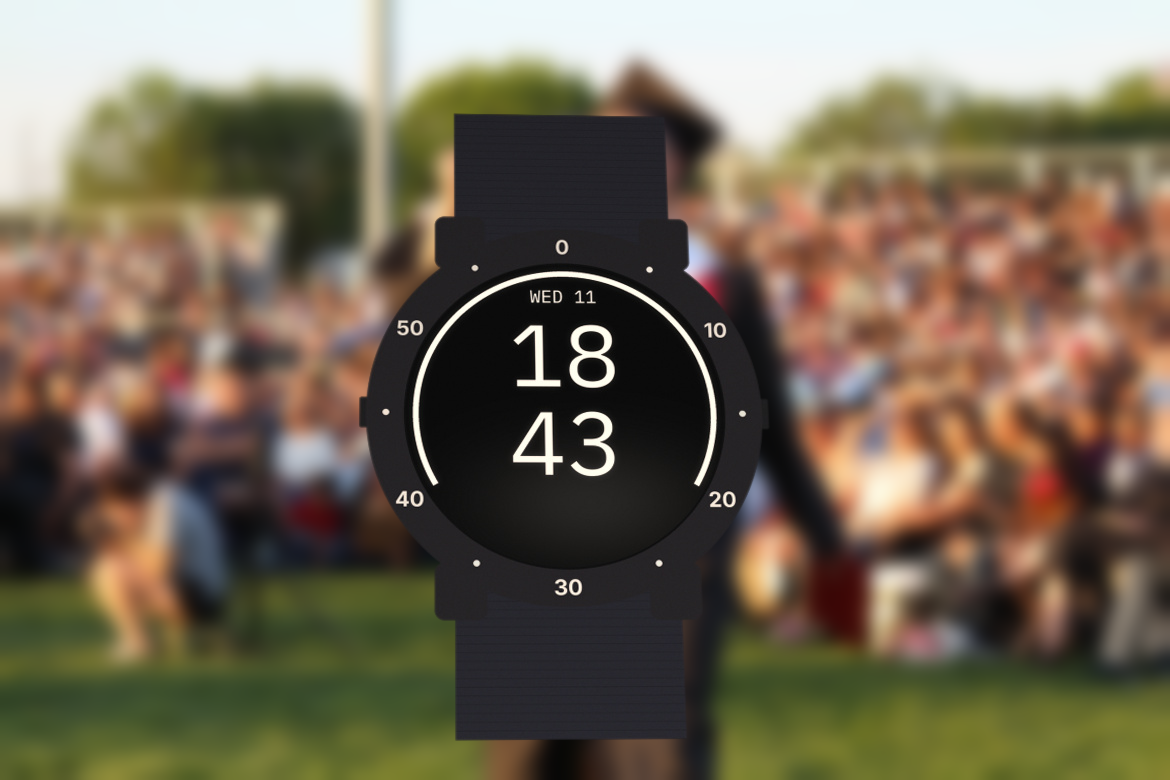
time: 18:43
